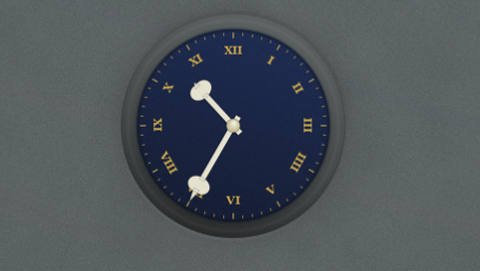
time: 10:35
